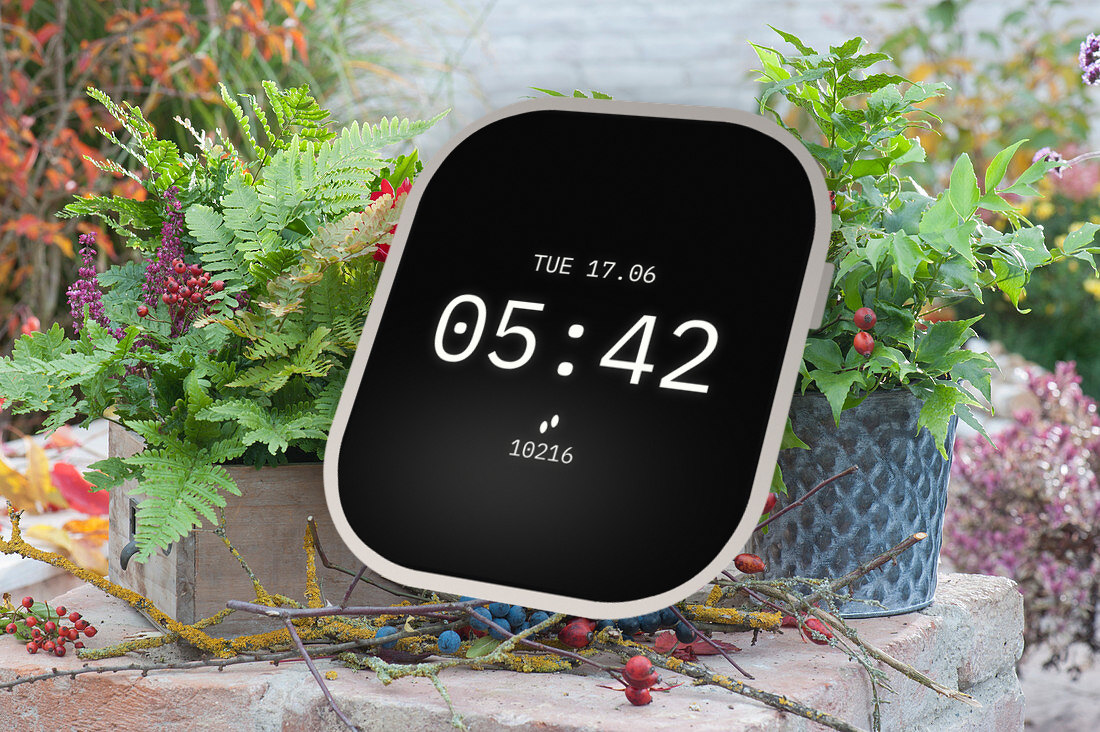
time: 5:42
